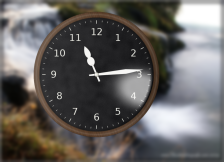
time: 11:14
